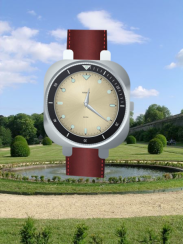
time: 12:21
